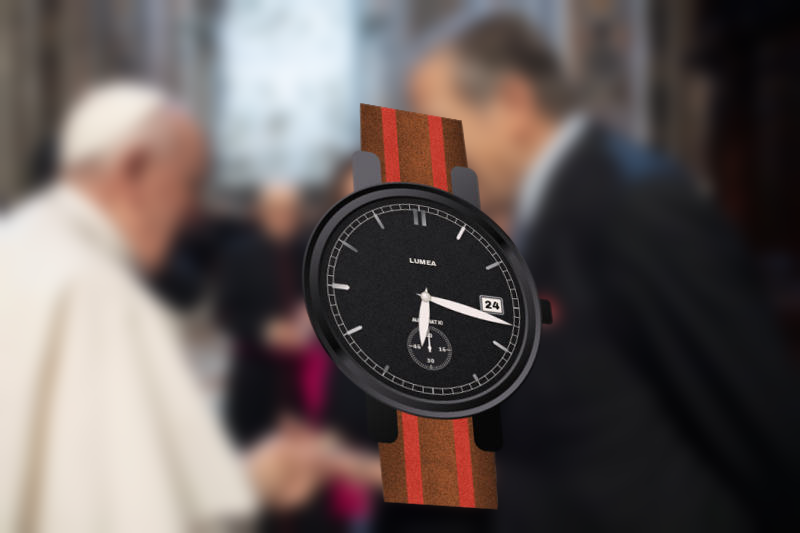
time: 6:17
